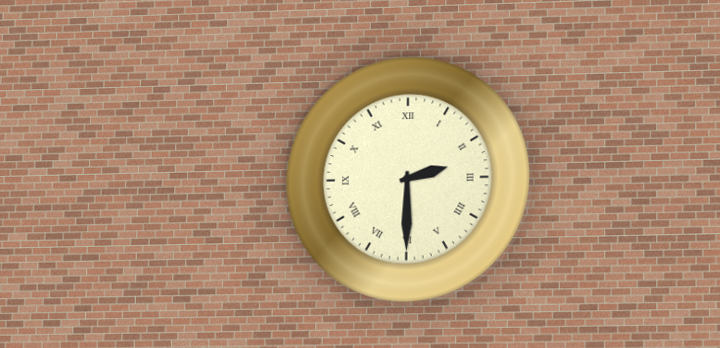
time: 2:30
